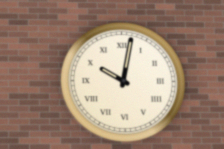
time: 10:02
